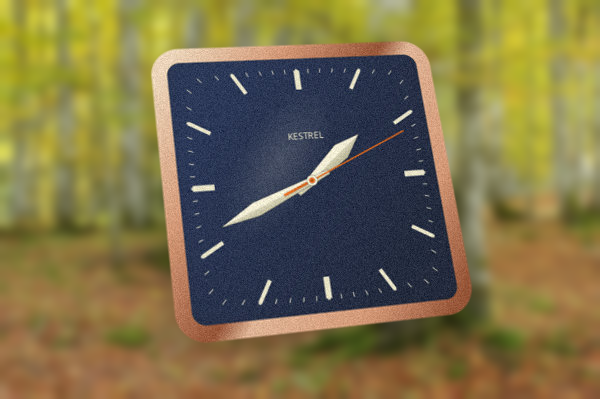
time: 1:41:11
